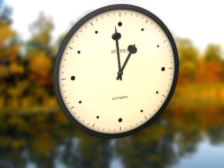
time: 12:59
